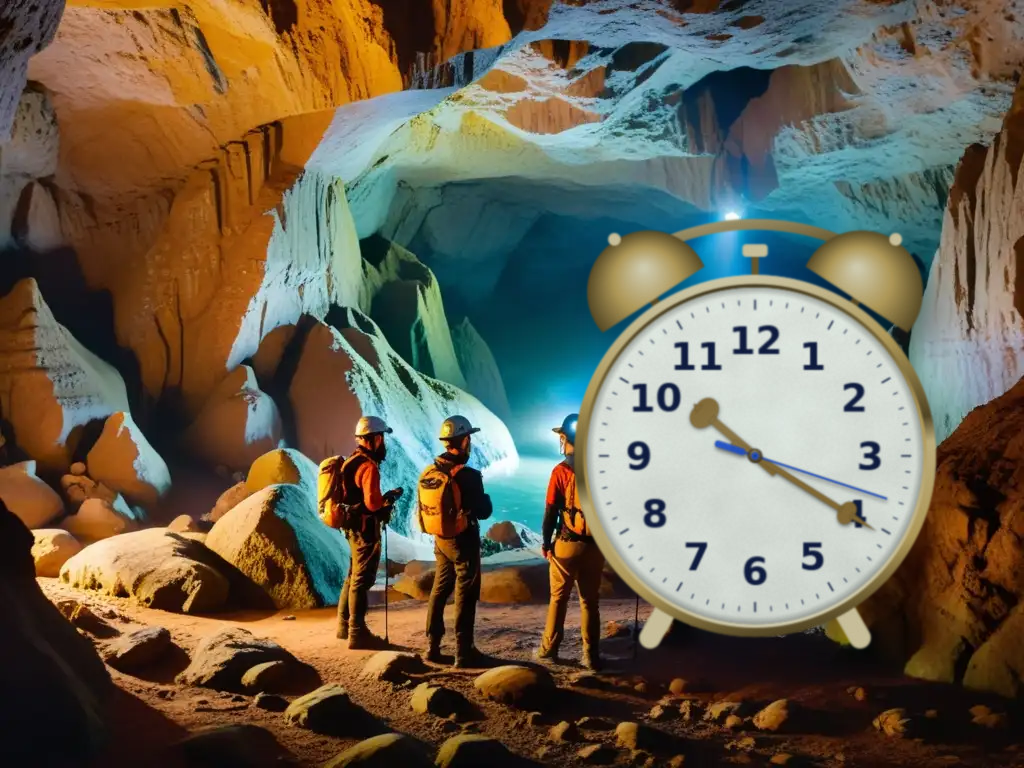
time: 10:20:18
